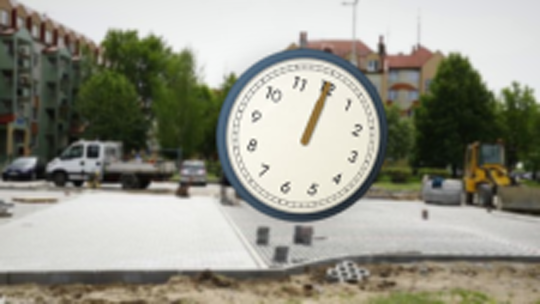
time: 12:00
